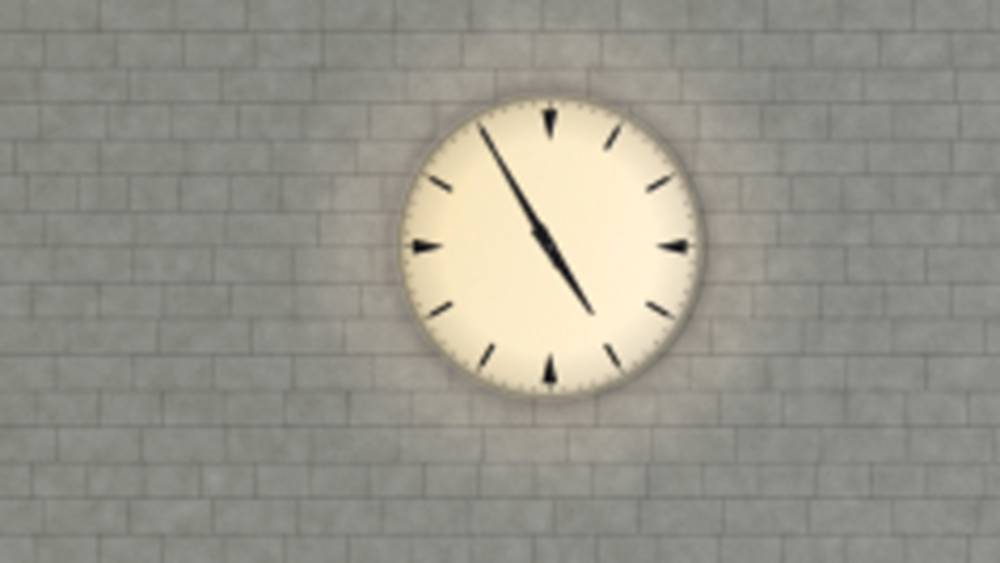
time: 4:55
